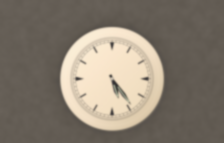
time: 5:24
